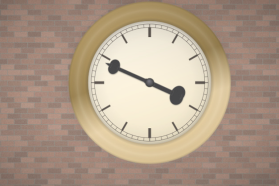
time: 3:49
